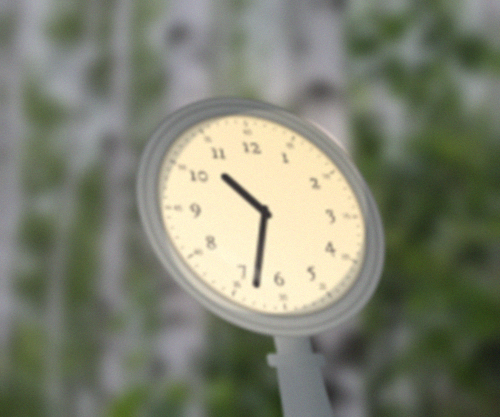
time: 10:33
